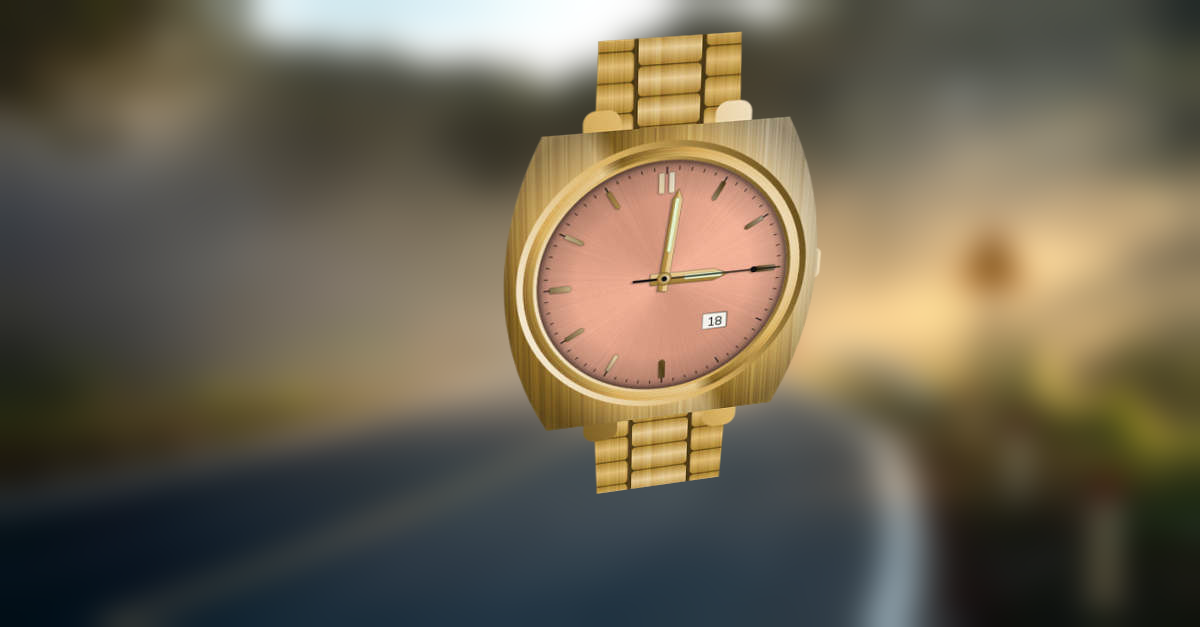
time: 3:01:15
